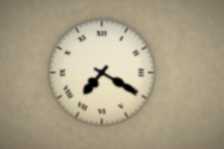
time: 7:20
